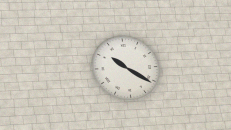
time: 10:21
